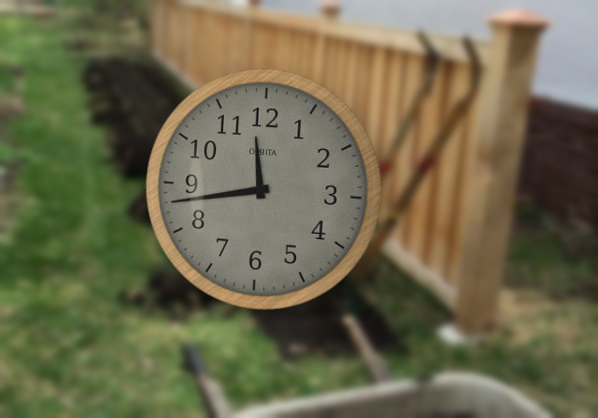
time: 11:43
